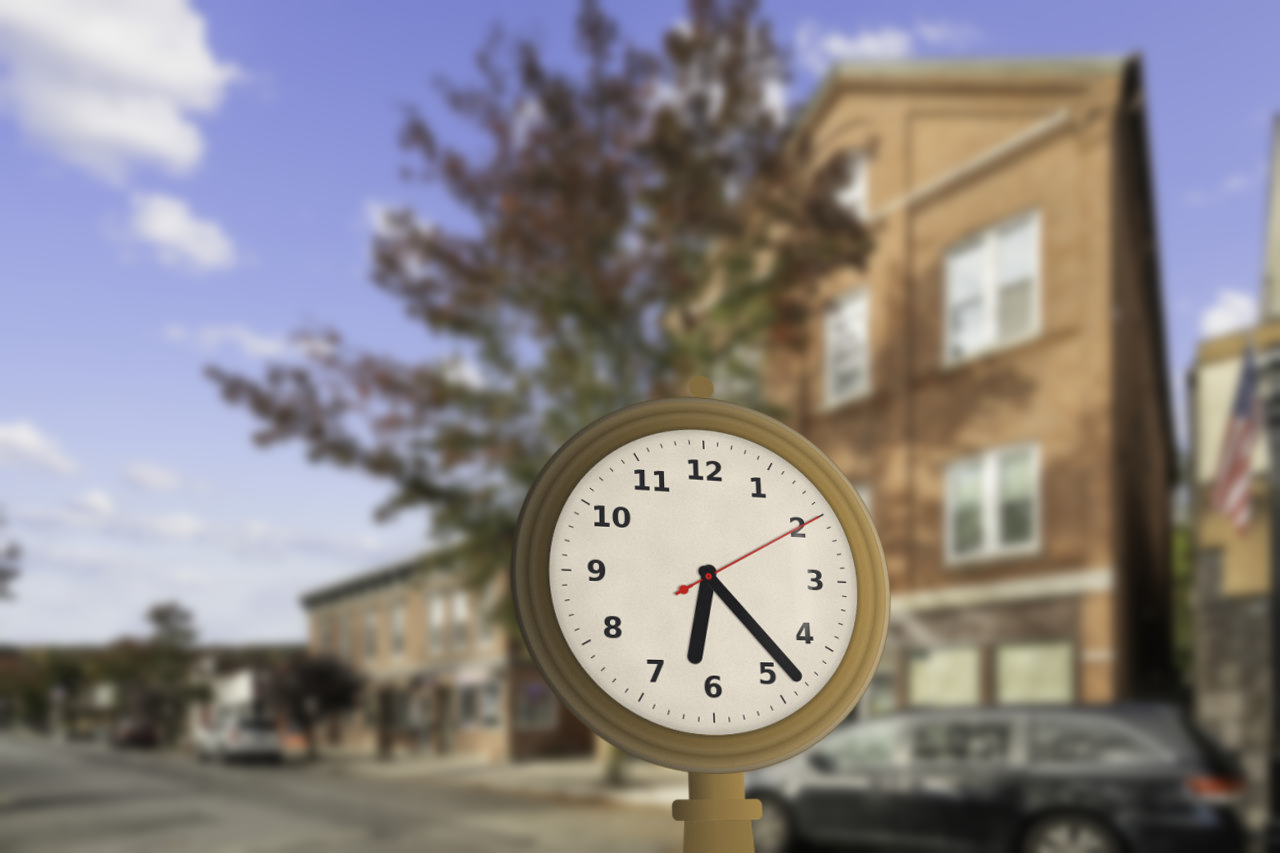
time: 6:23:10
